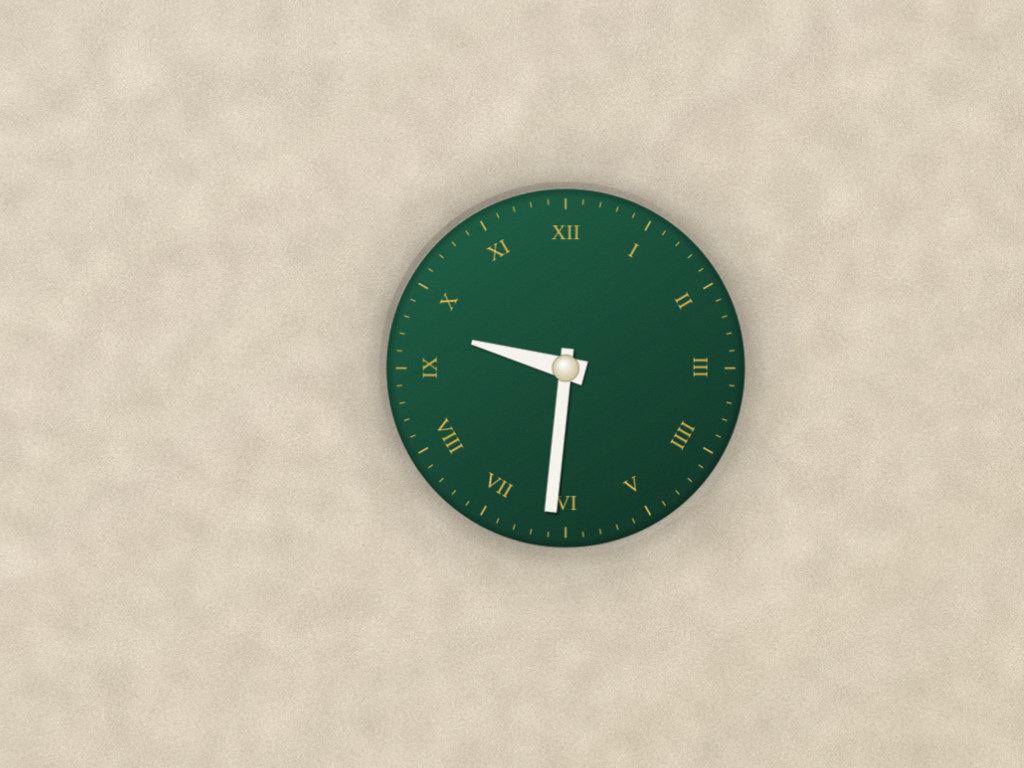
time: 9:31
